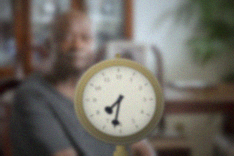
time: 7:32
